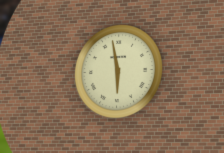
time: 5:58
